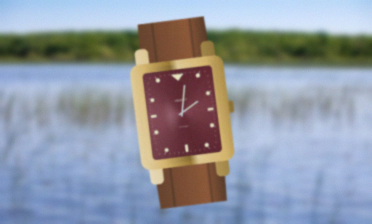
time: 2:02
